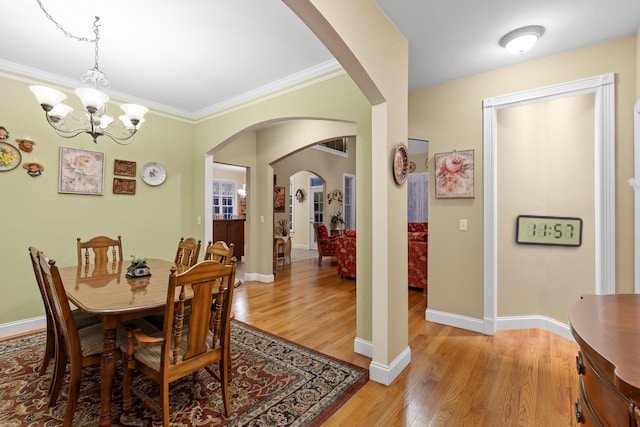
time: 11:57
